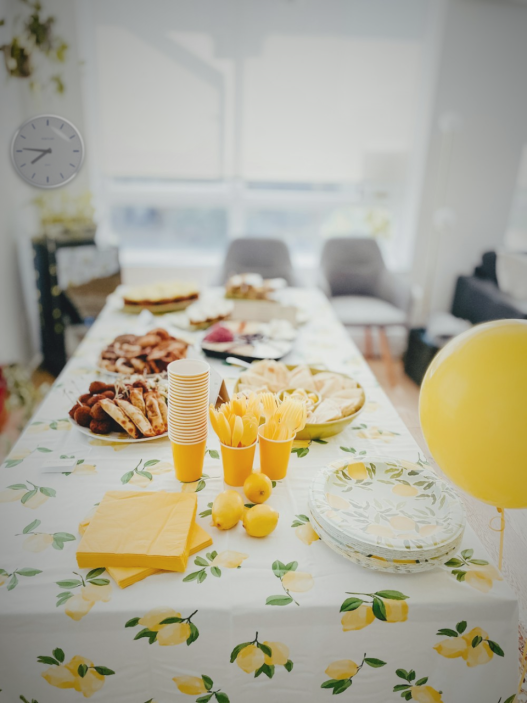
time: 7:46
